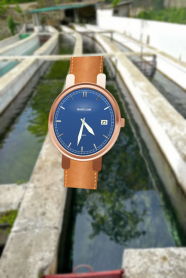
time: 4:32
